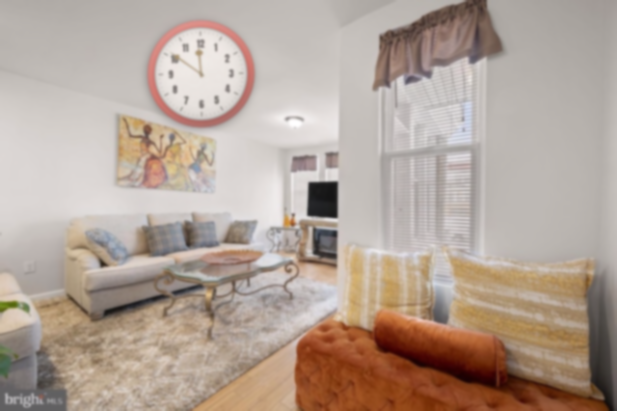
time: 11:51
